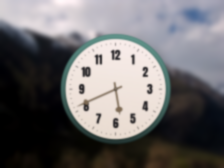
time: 5:41
